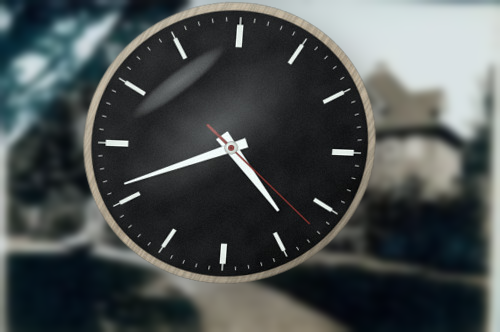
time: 4:41:22
